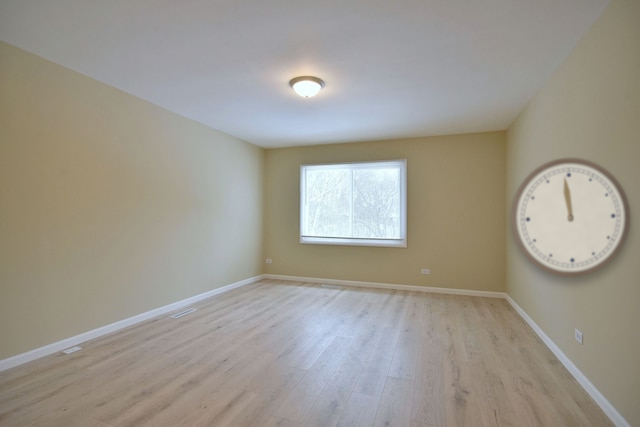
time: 11:59
